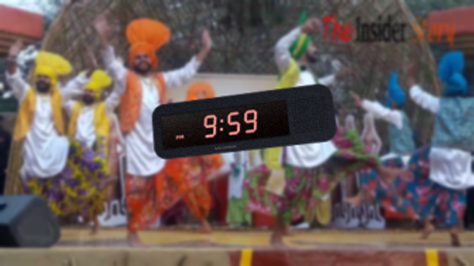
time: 9:59
